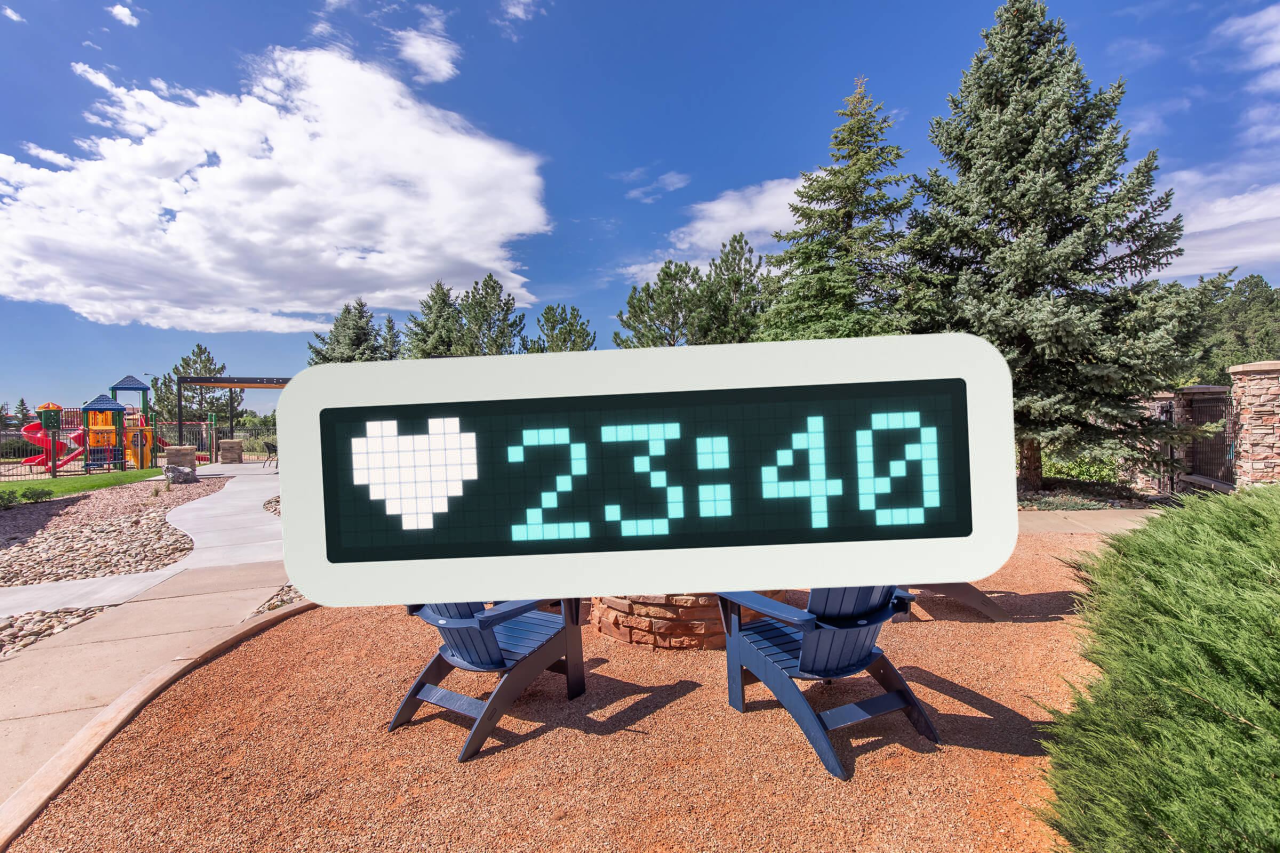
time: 23:40
